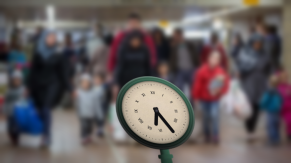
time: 6:25
